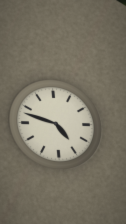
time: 4:48
